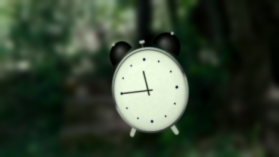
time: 11:45
